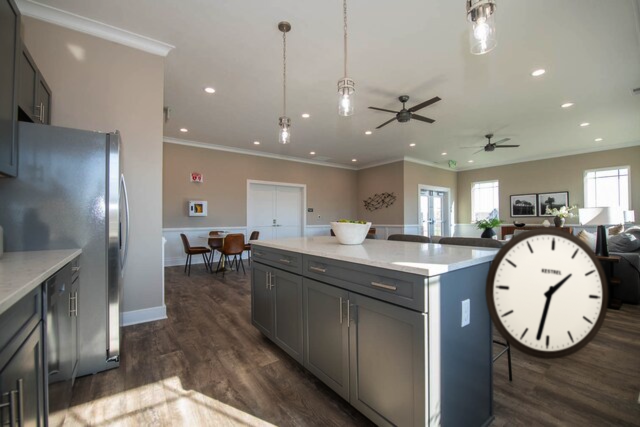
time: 1:32
